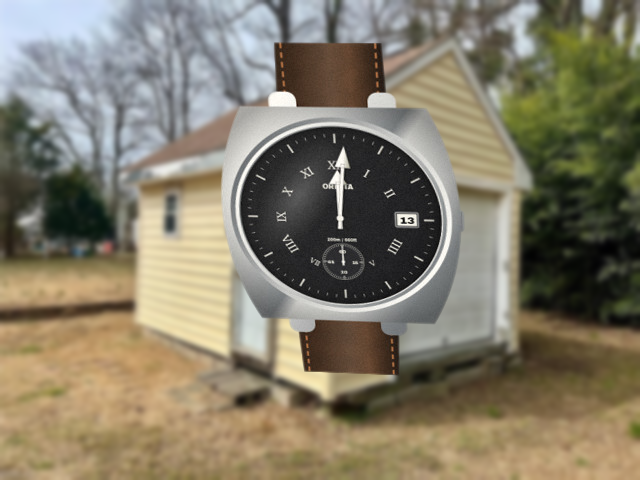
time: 12:01
